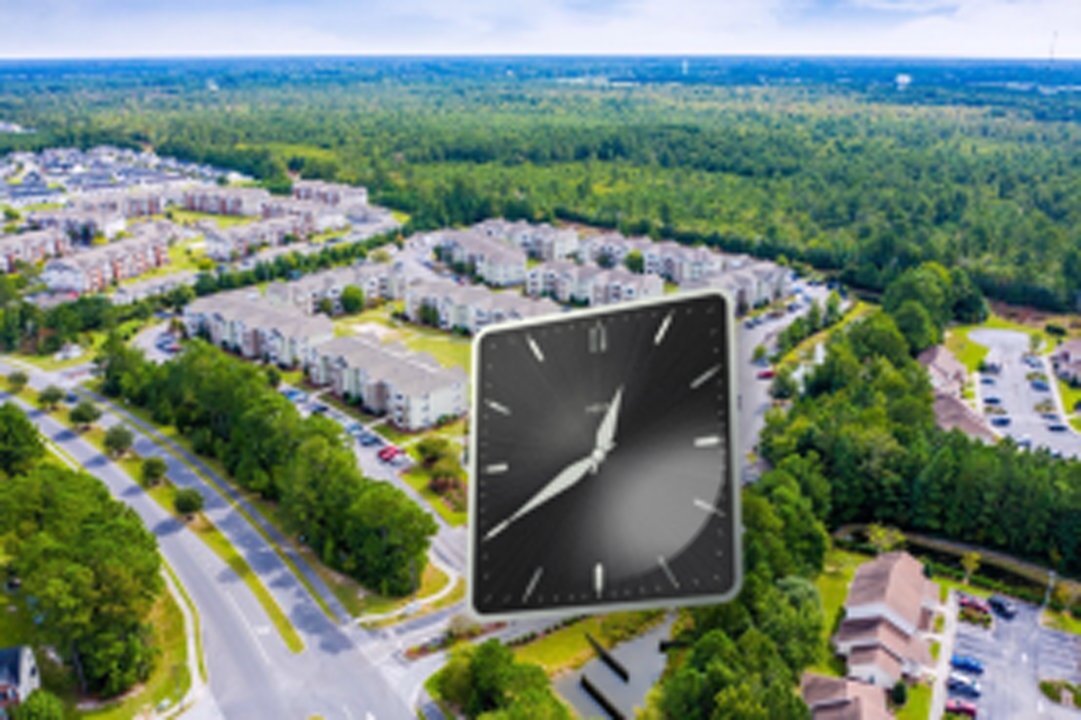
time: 12:40
